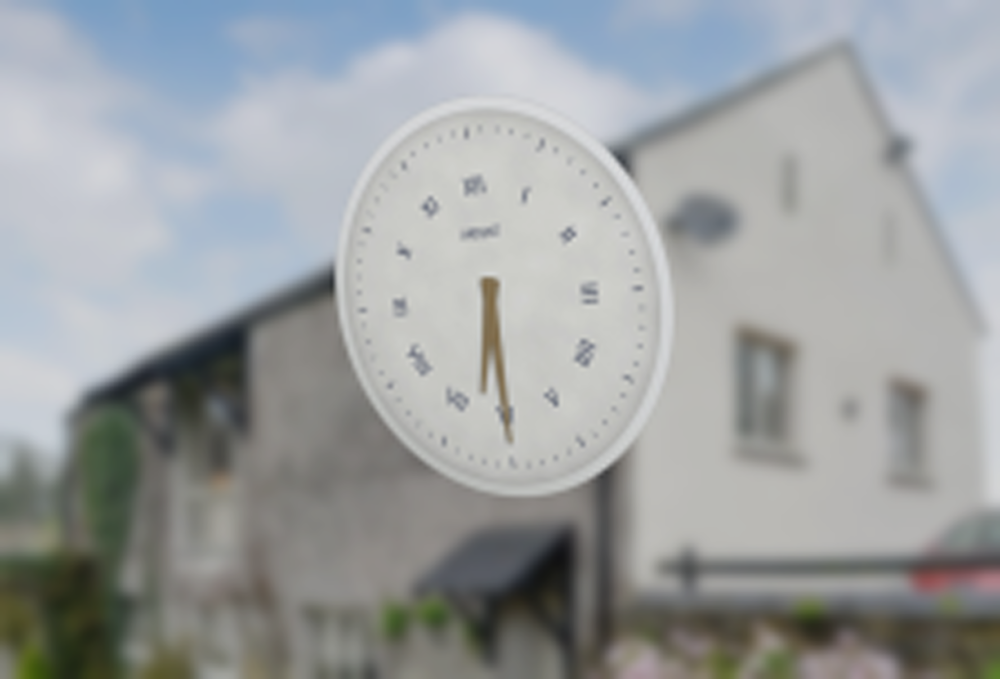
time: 6:30
